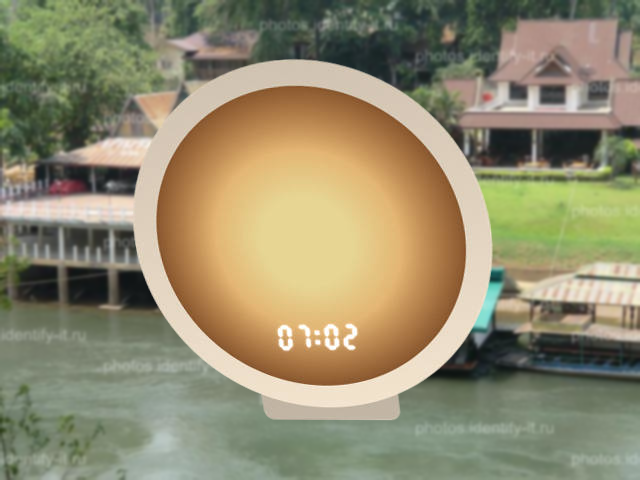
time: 7:02
